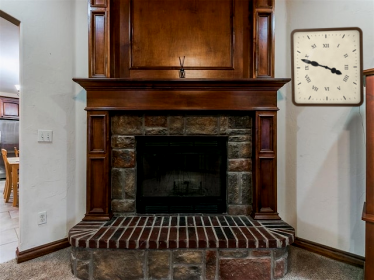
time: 3:48
